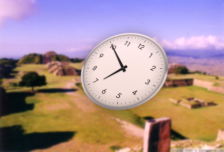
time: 6:50
